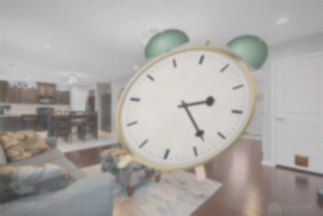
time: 2:23
